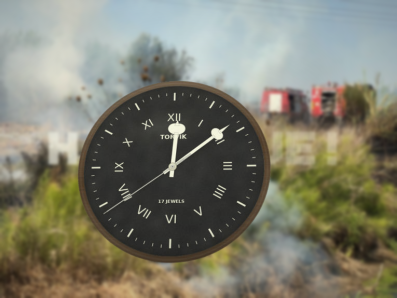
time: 12:08:39
